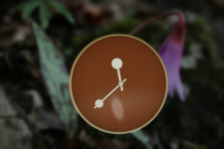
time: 11:38
